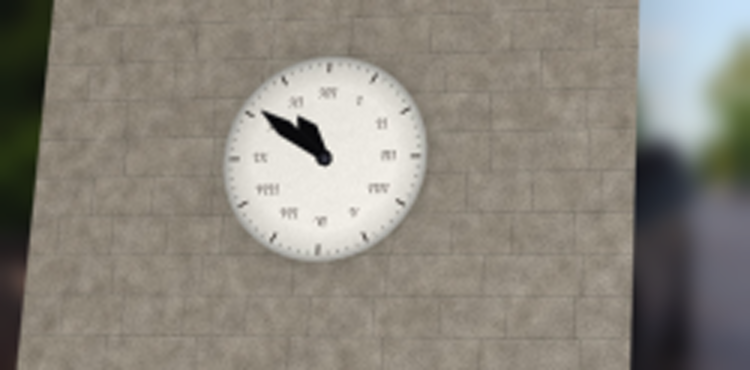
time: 10:51
